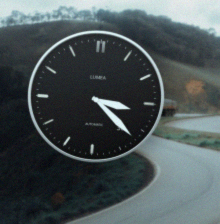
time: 3:22
